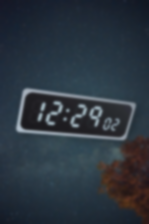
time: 12:29:02
